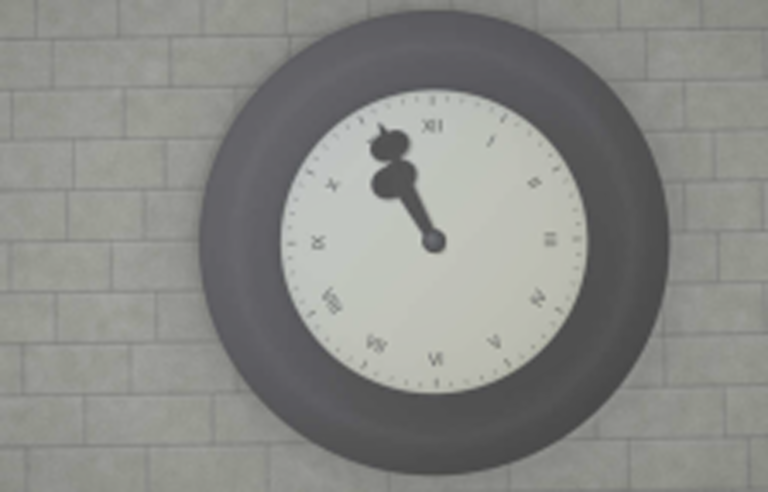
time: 10:56
